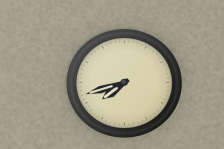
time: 7:42
